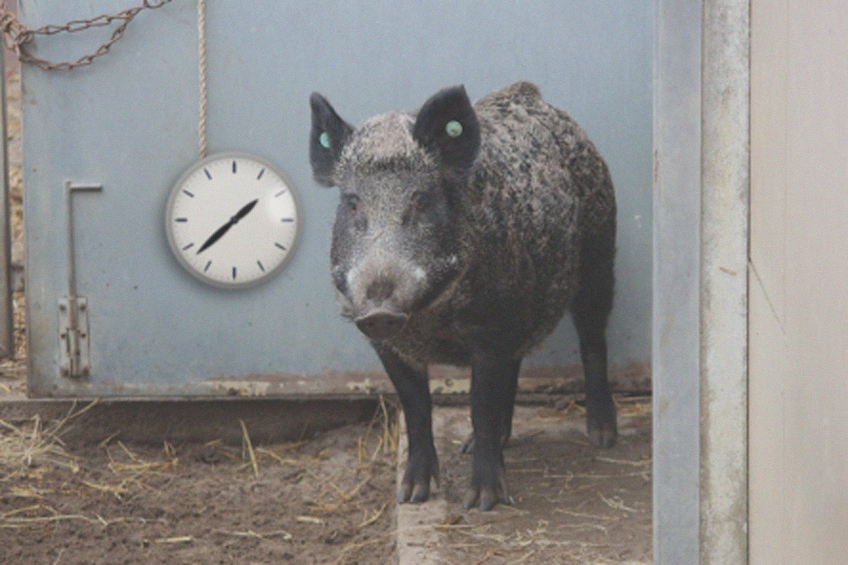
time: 1:38
